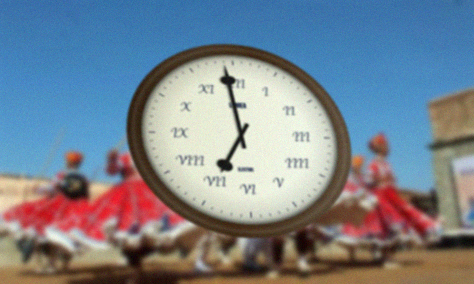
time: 6:59
